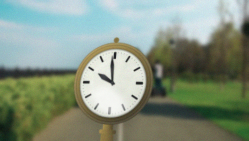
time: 9:59
